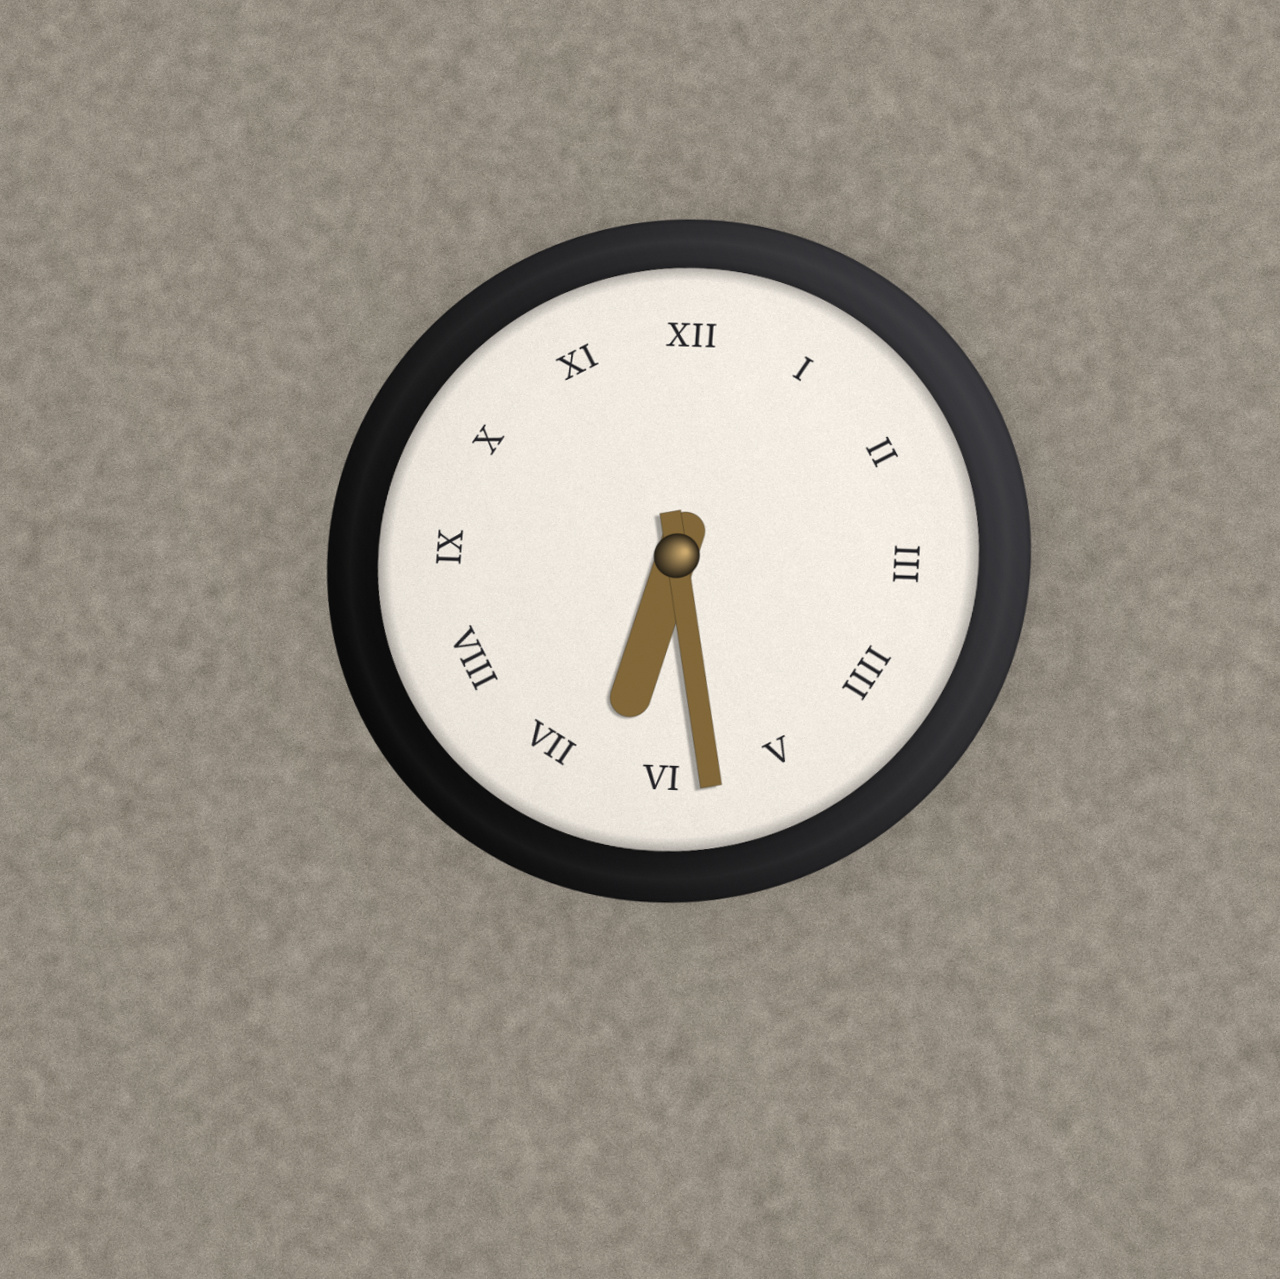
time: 6:28
